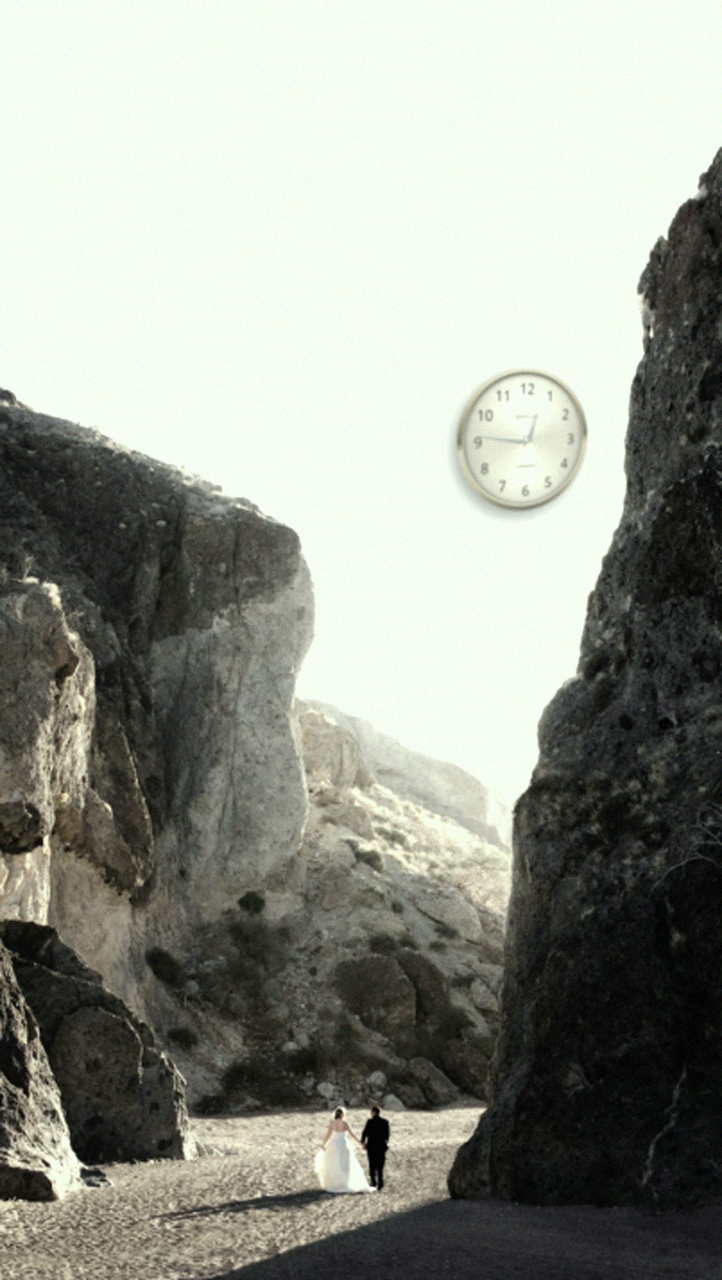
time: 12:46
